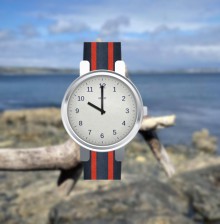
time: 10:00
